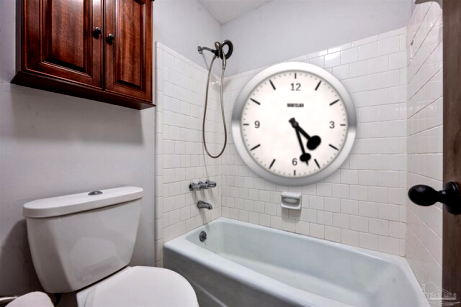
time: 4:27
